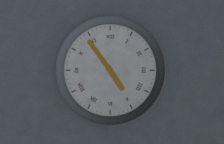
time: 4:54
